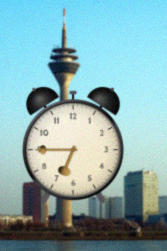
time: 6:45
